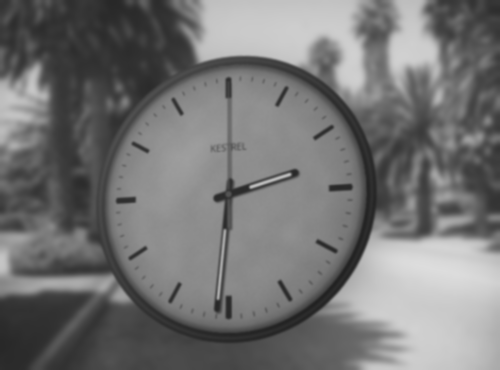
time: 2:31:00
